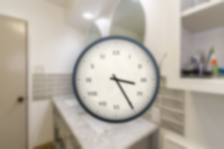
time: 3:25
